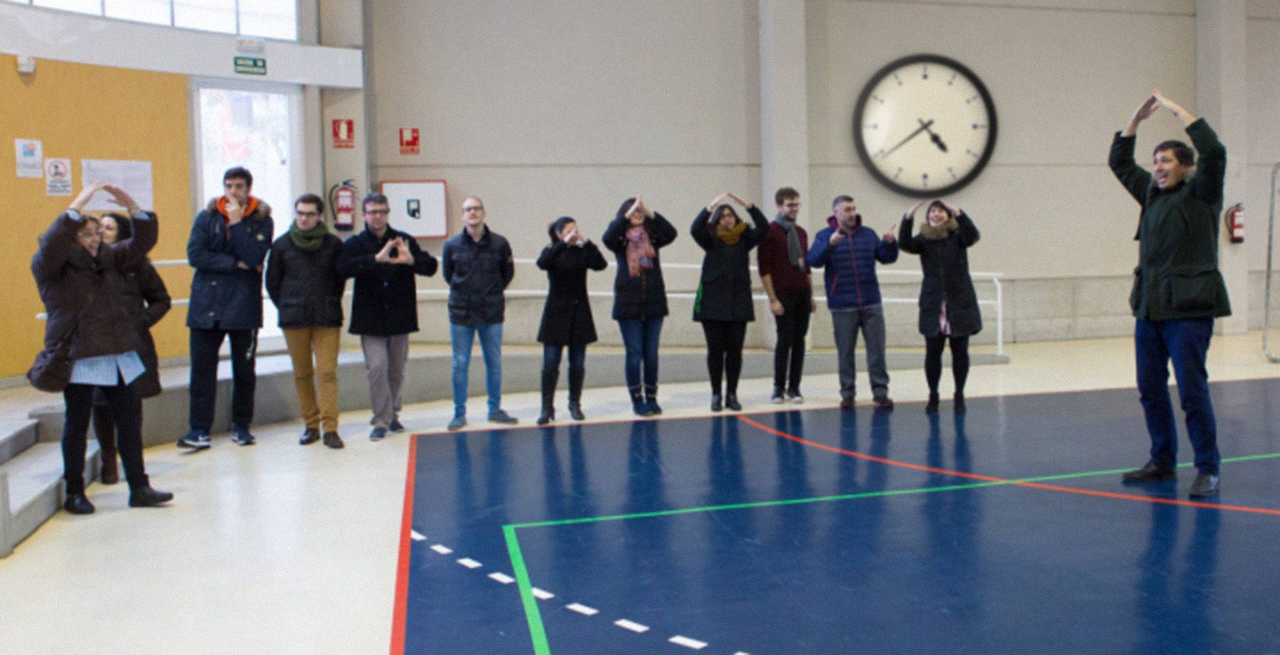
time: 4:39
